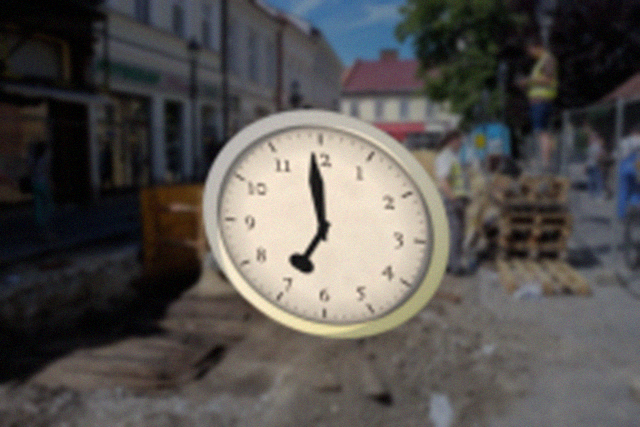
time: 6:59
